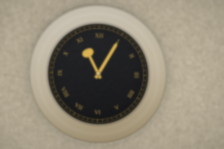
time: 11:05
